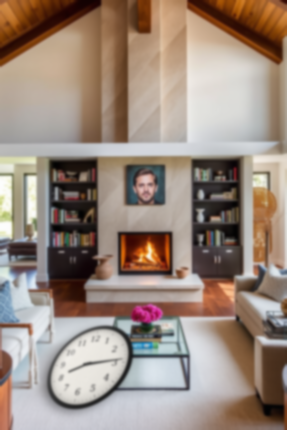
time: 8:14
